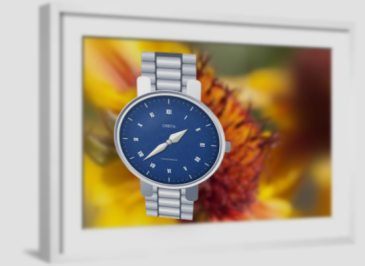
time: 1:38
